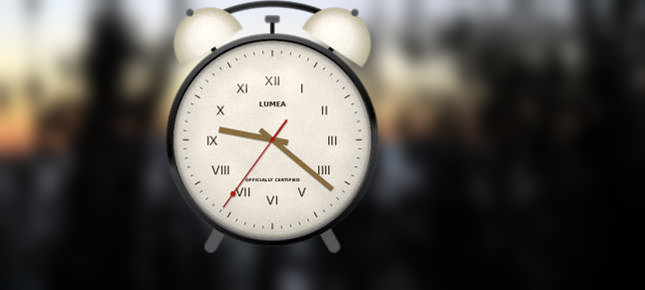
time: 9:21:36
